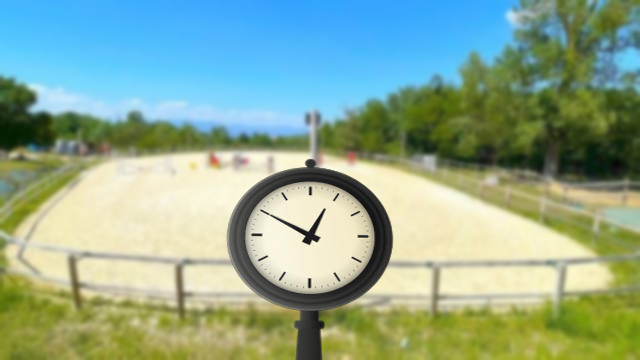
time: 12:50
